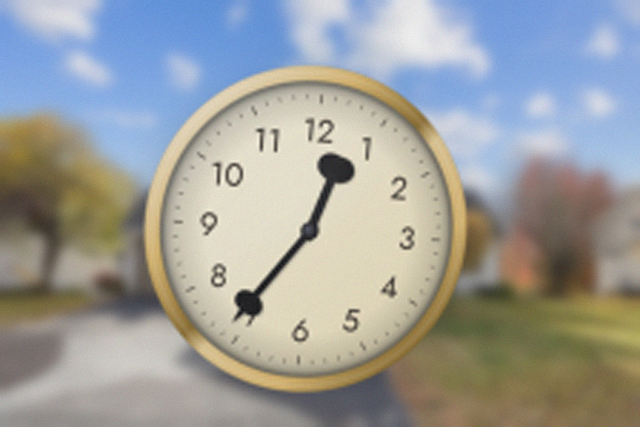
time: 12:36
